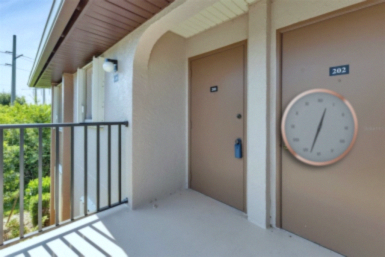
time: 12:33
